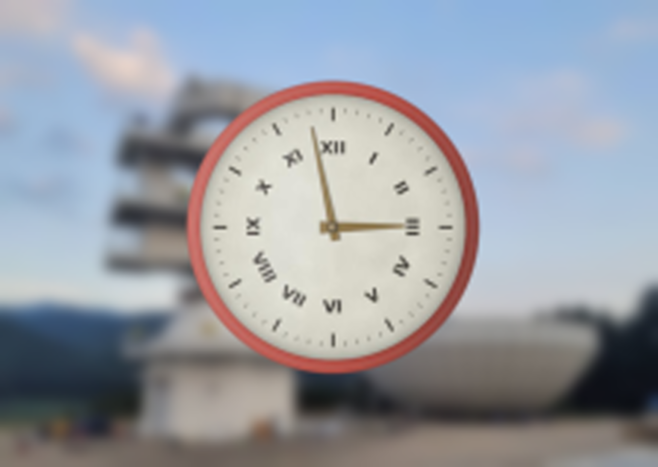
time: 2:58
